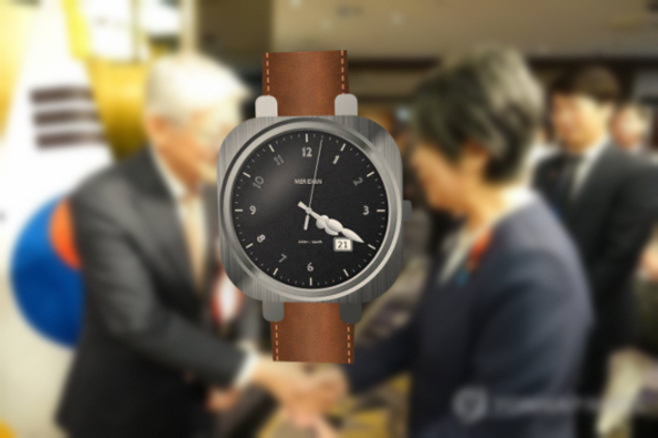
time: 4:20:02
